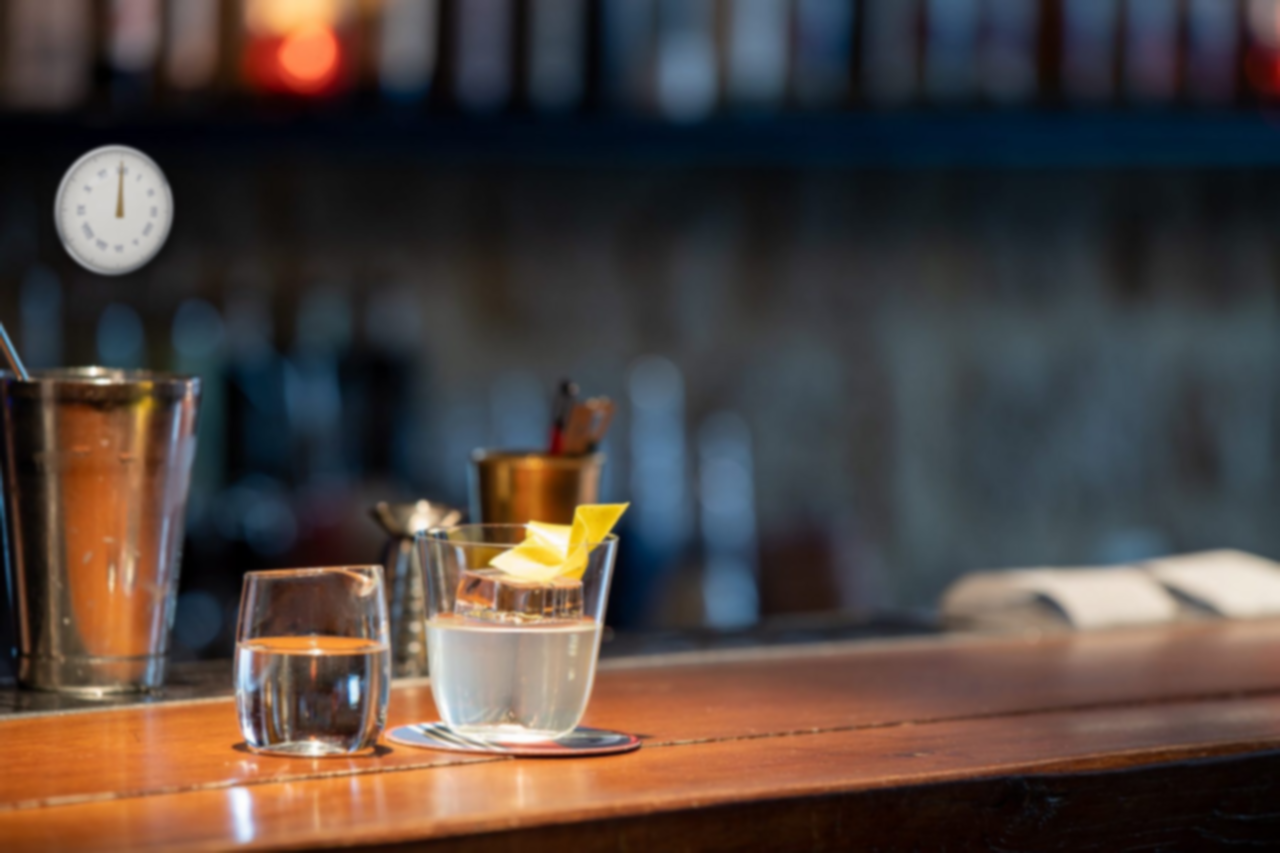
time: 12:00
